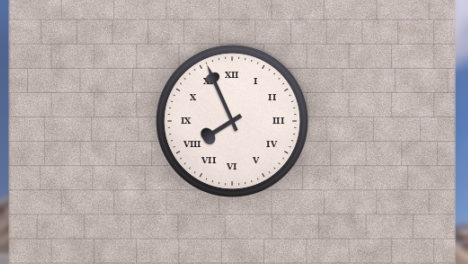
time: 7:56
